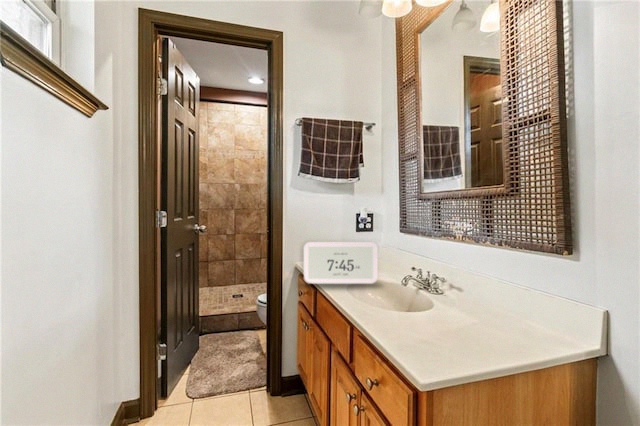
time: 7:45
